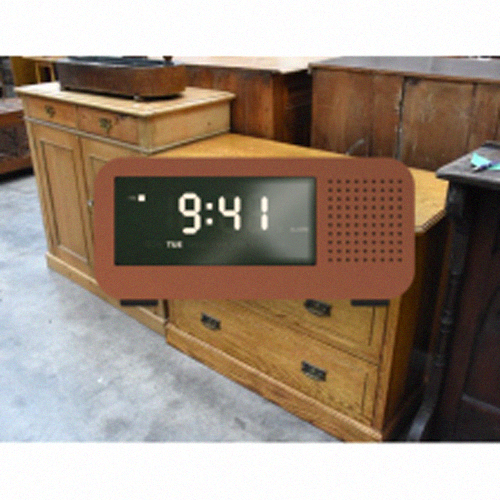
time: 9:41
